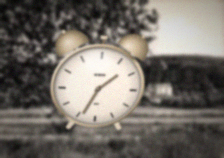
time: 1:34
